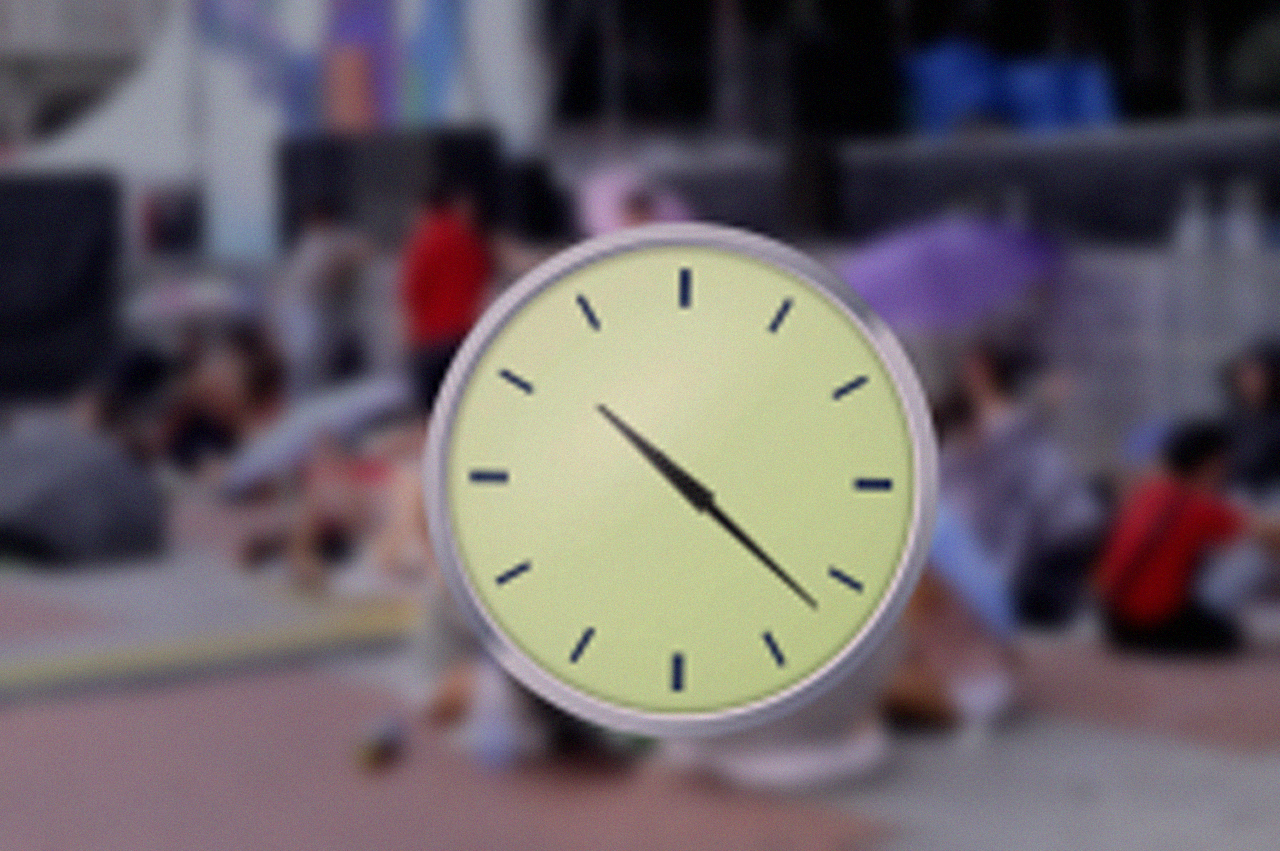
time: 10:22
